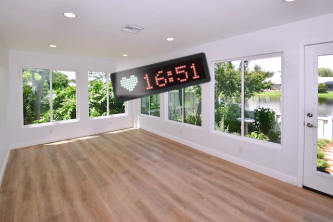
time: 16:51
